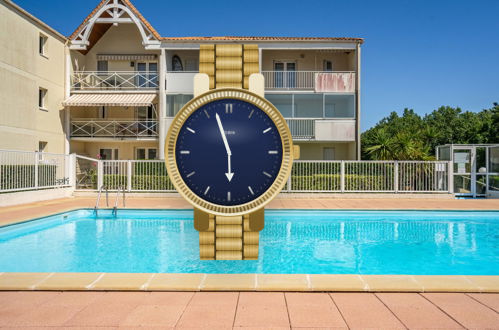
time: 5:57
